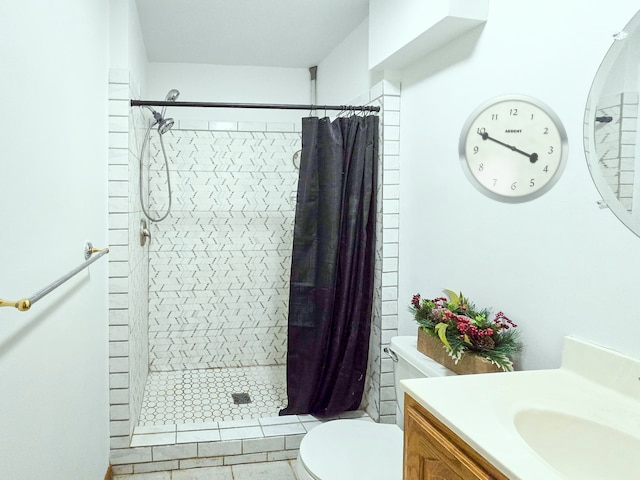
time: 3:49
